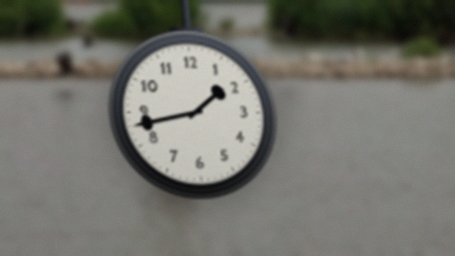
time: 1:43
